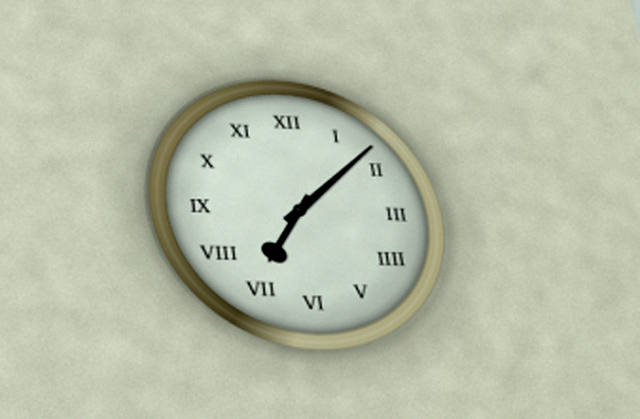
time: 7:08
